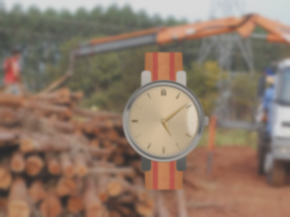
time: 5:09
